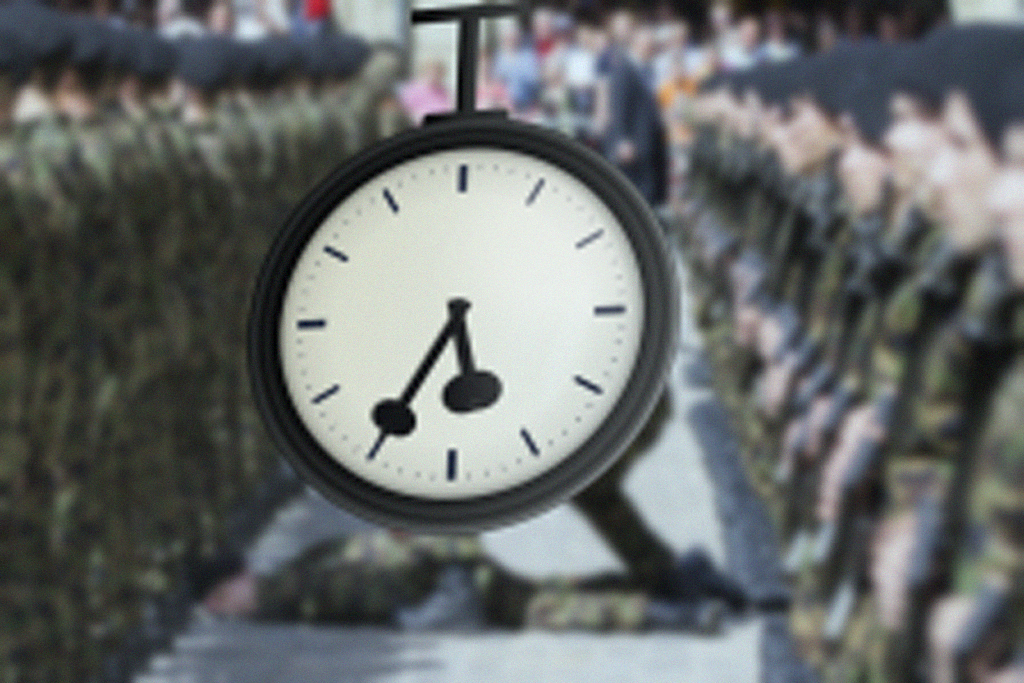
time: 5:35
